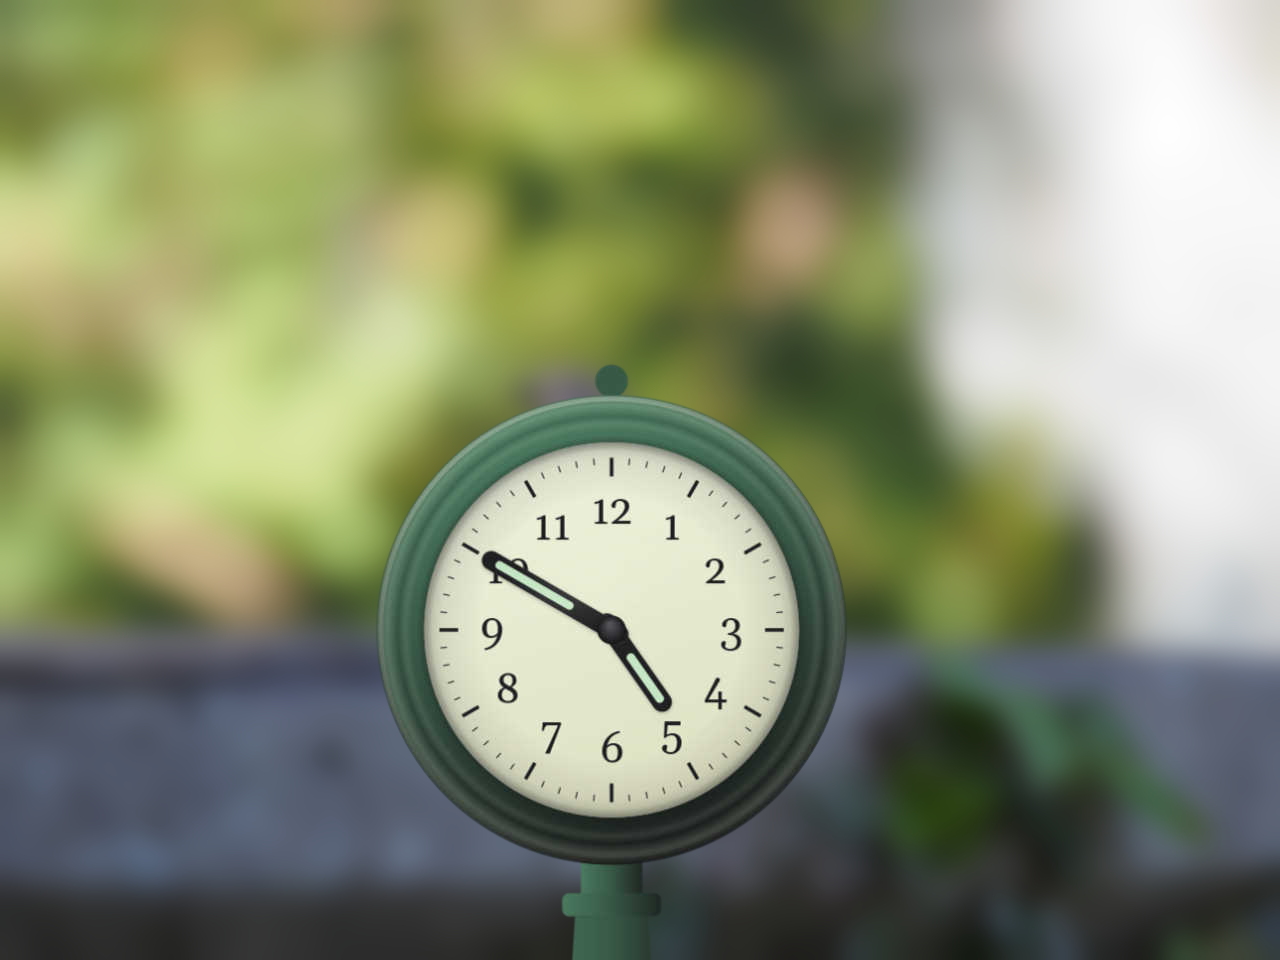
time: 4:50
